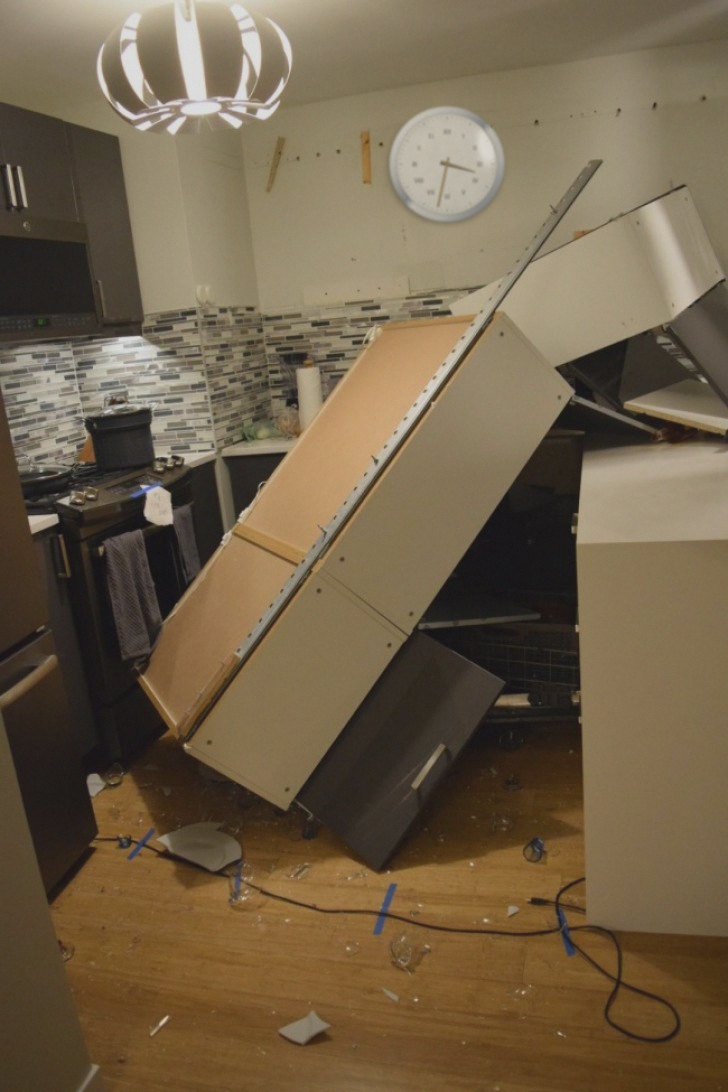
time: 3:32
